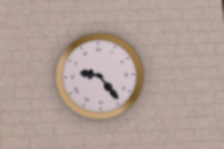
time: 9:24
